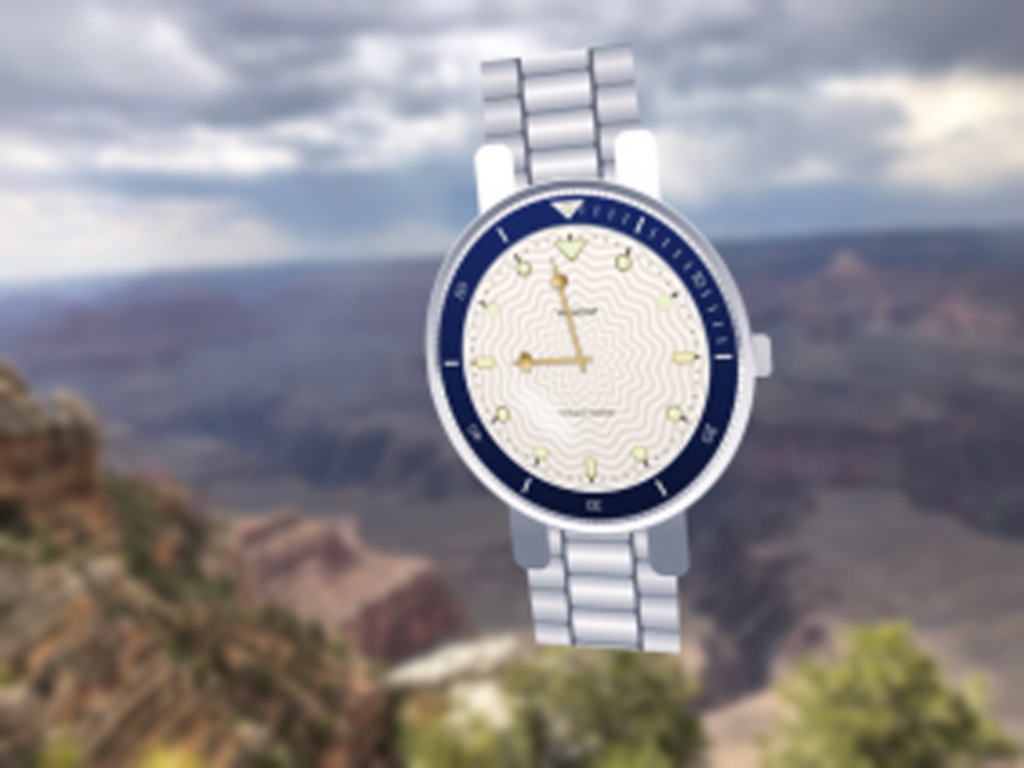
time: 8:58
